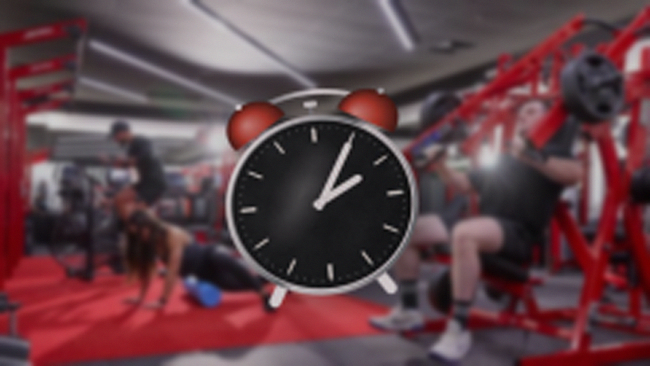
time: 2:05
